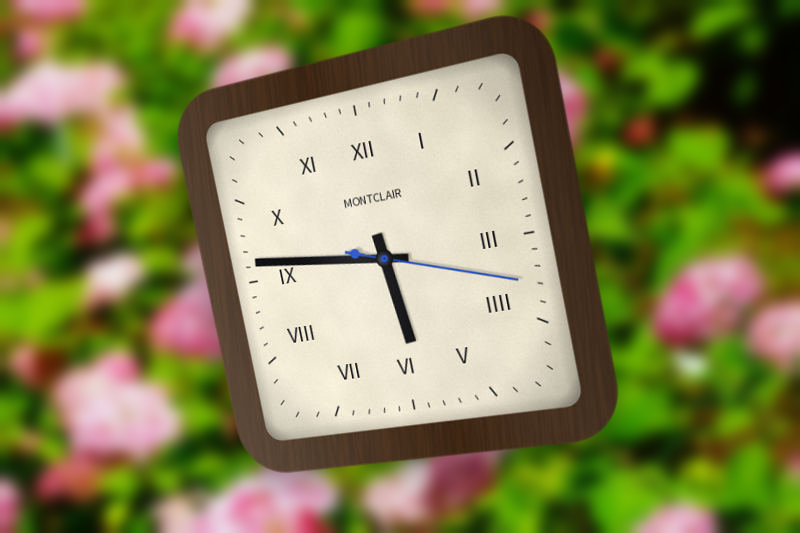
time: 5:46:18
